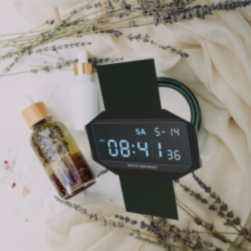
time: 8:41
